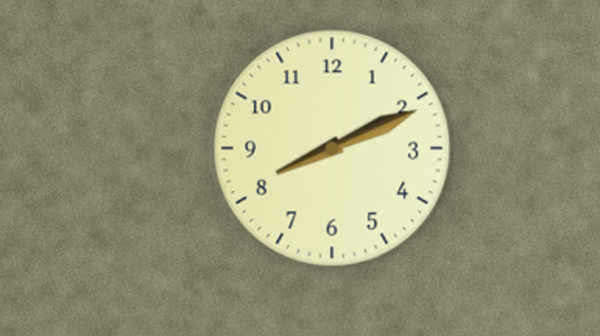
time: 8:11
